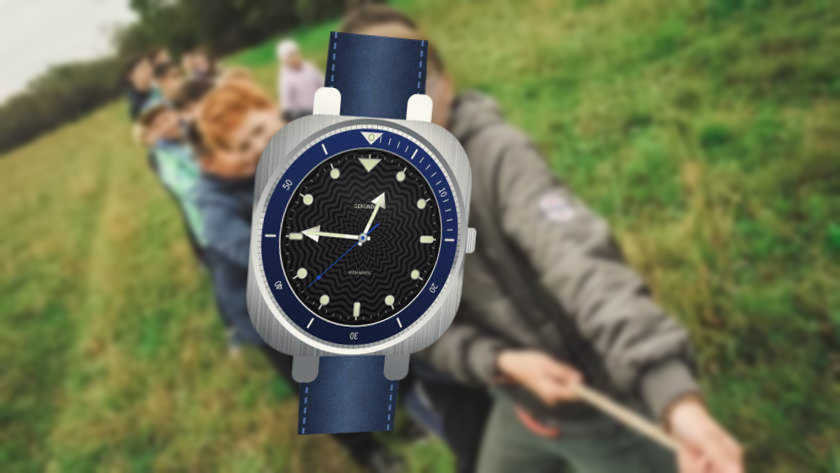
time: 12:45:38
